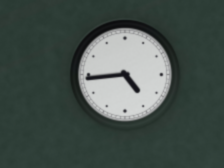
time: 4:44
